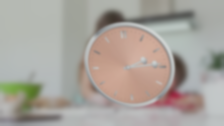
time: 2:14
